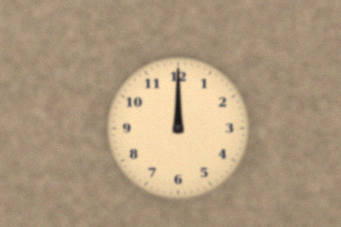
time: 12:00
